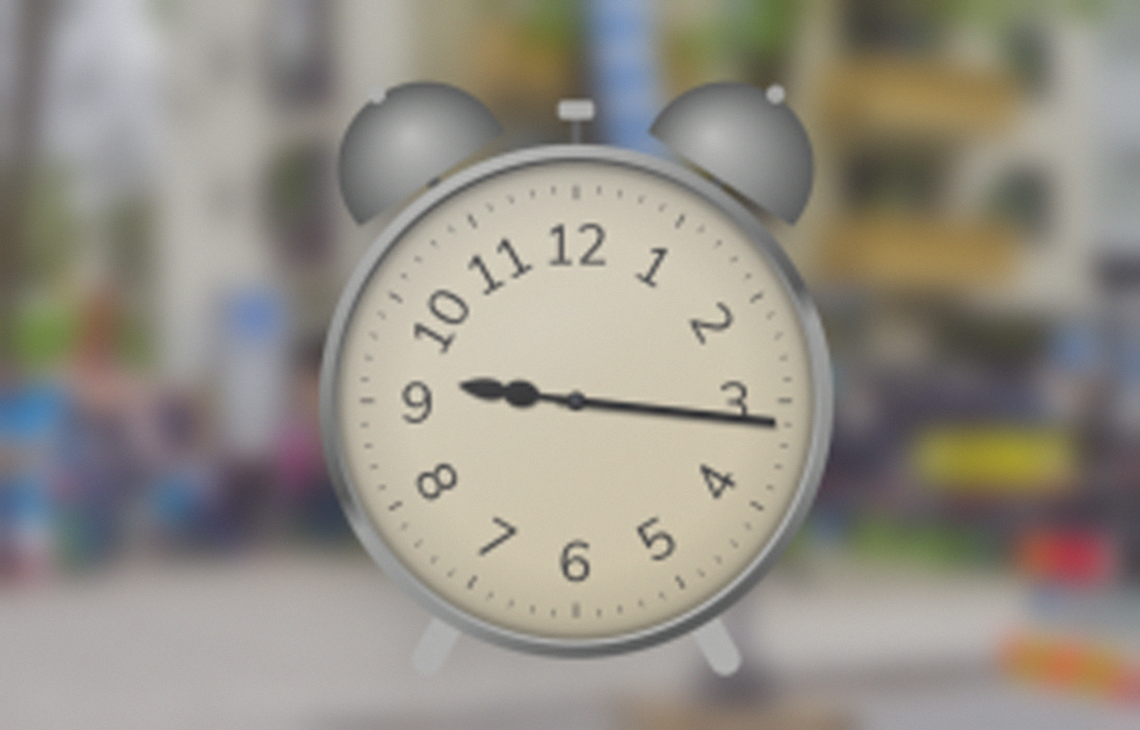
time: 9:16
